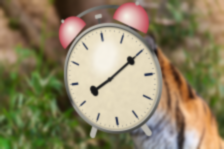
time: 8:10
